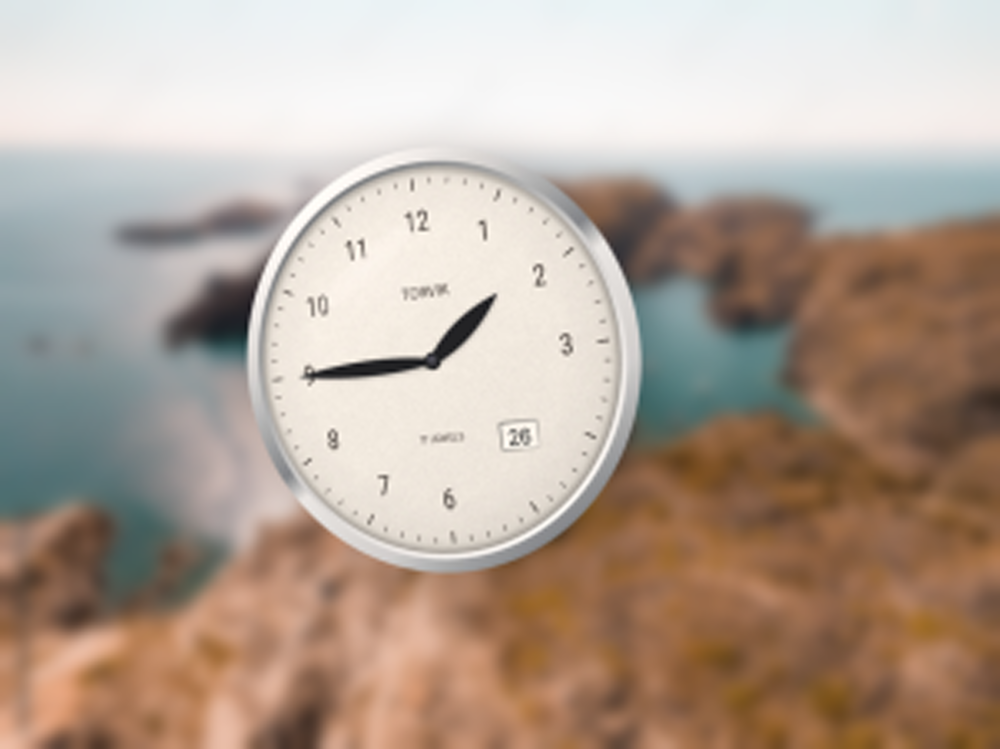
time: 1:45
